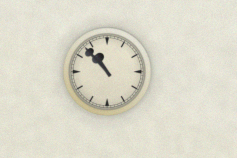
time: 10:53
